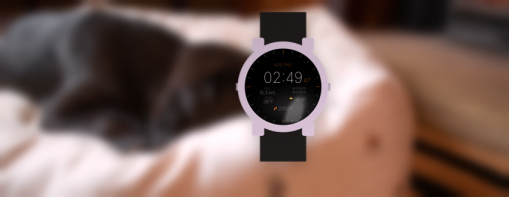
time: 2:49
